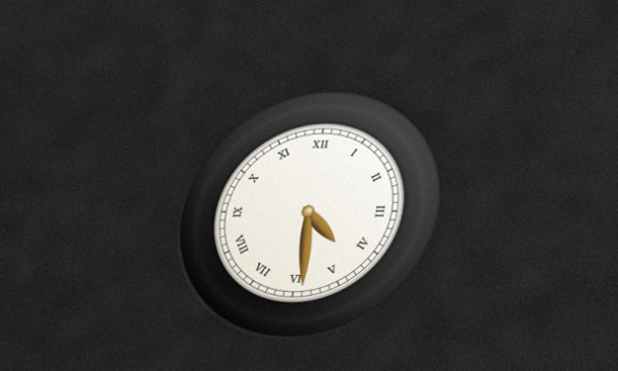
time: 4:29
